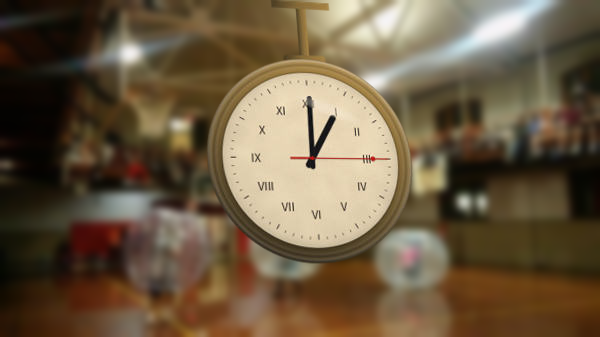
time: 1:00:15
